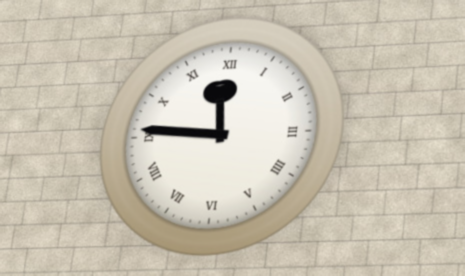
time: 11:46
